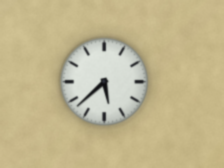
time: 5:38
